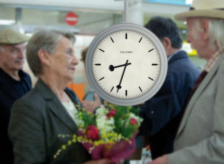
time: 8:33
